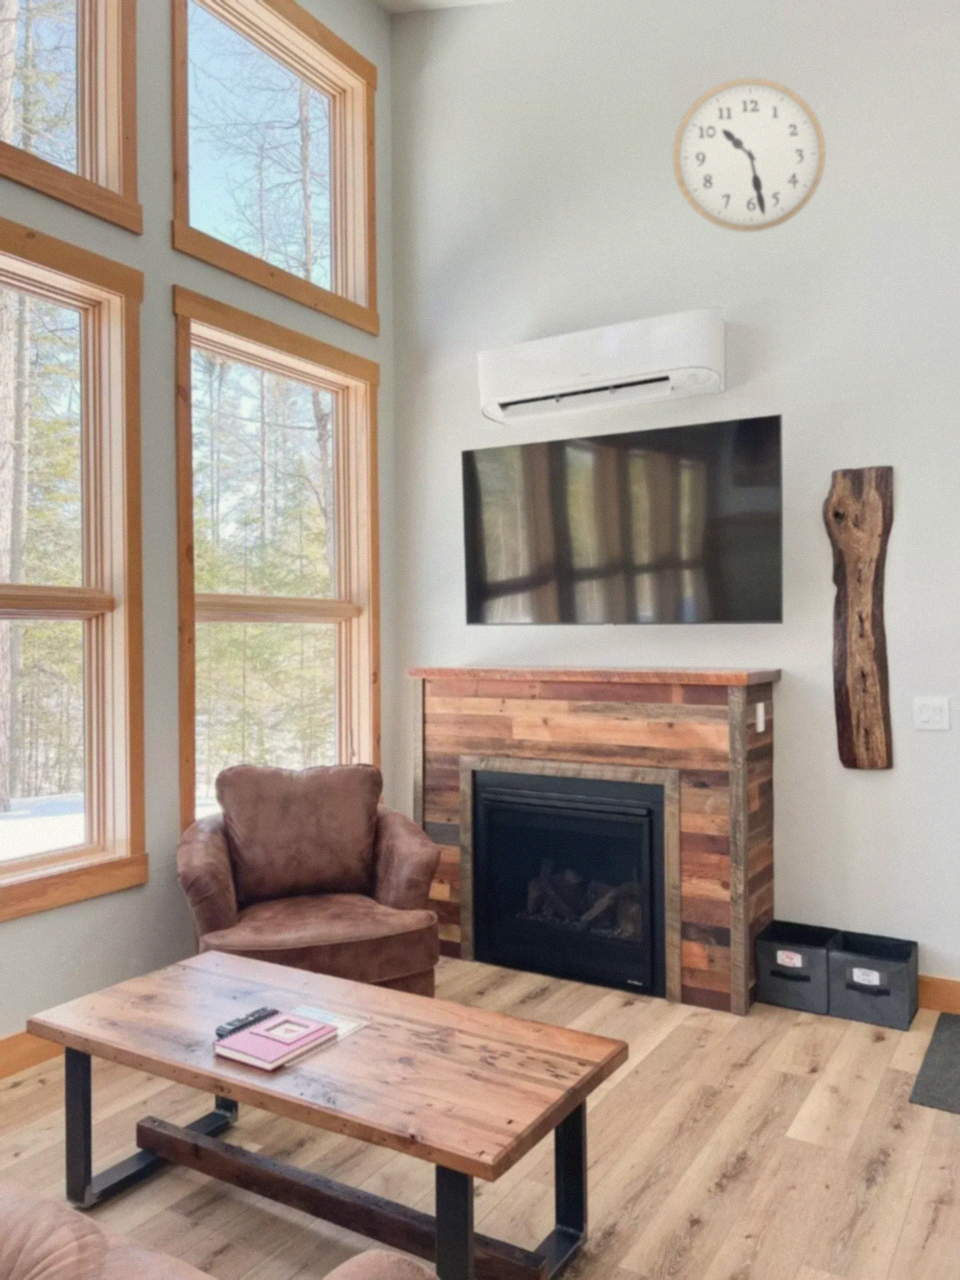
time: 10:28
